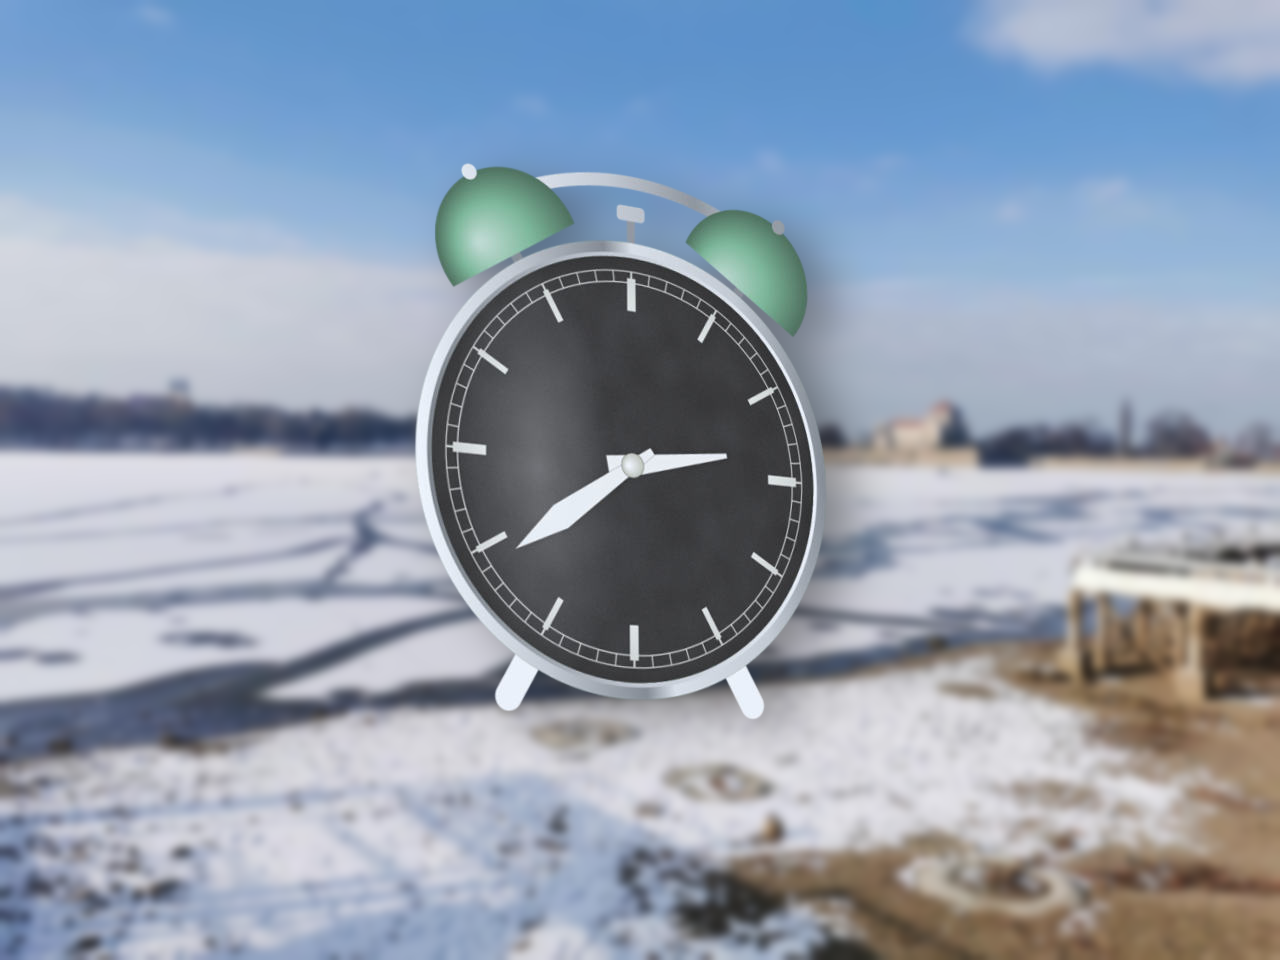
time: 2:39
